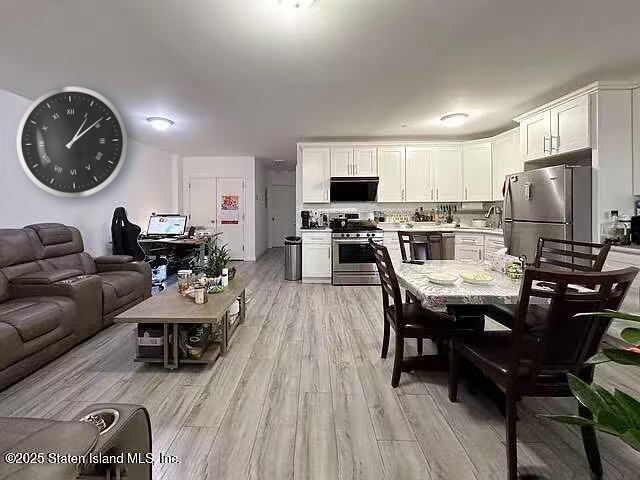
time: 1:09
